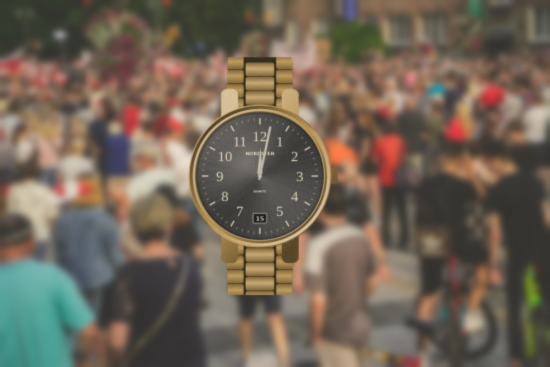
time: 12:02
